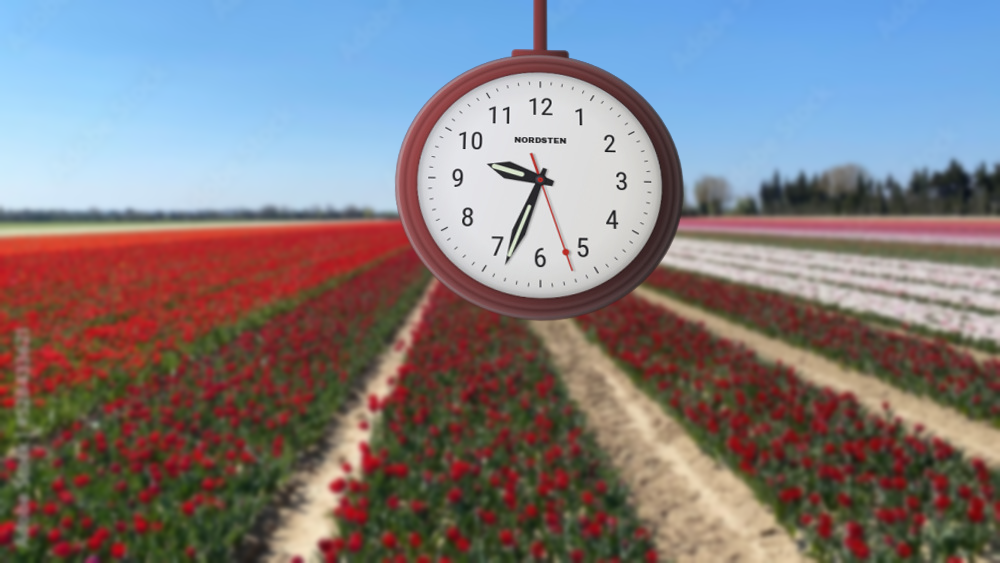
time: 9:33:27
